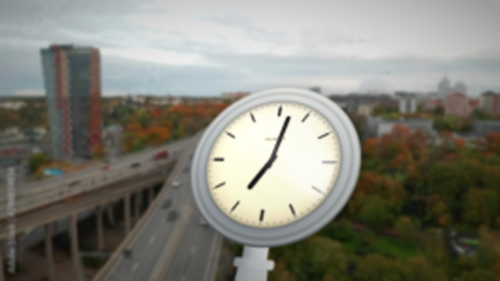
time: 7:02
